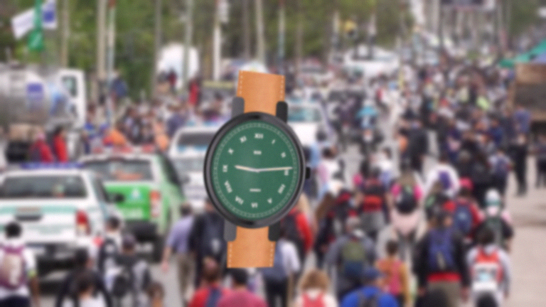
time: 9:14
